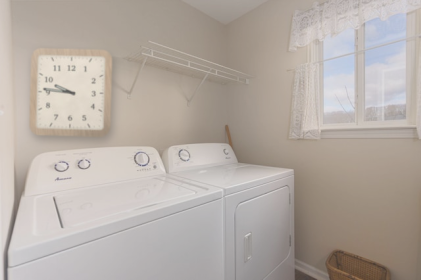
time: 9:46
